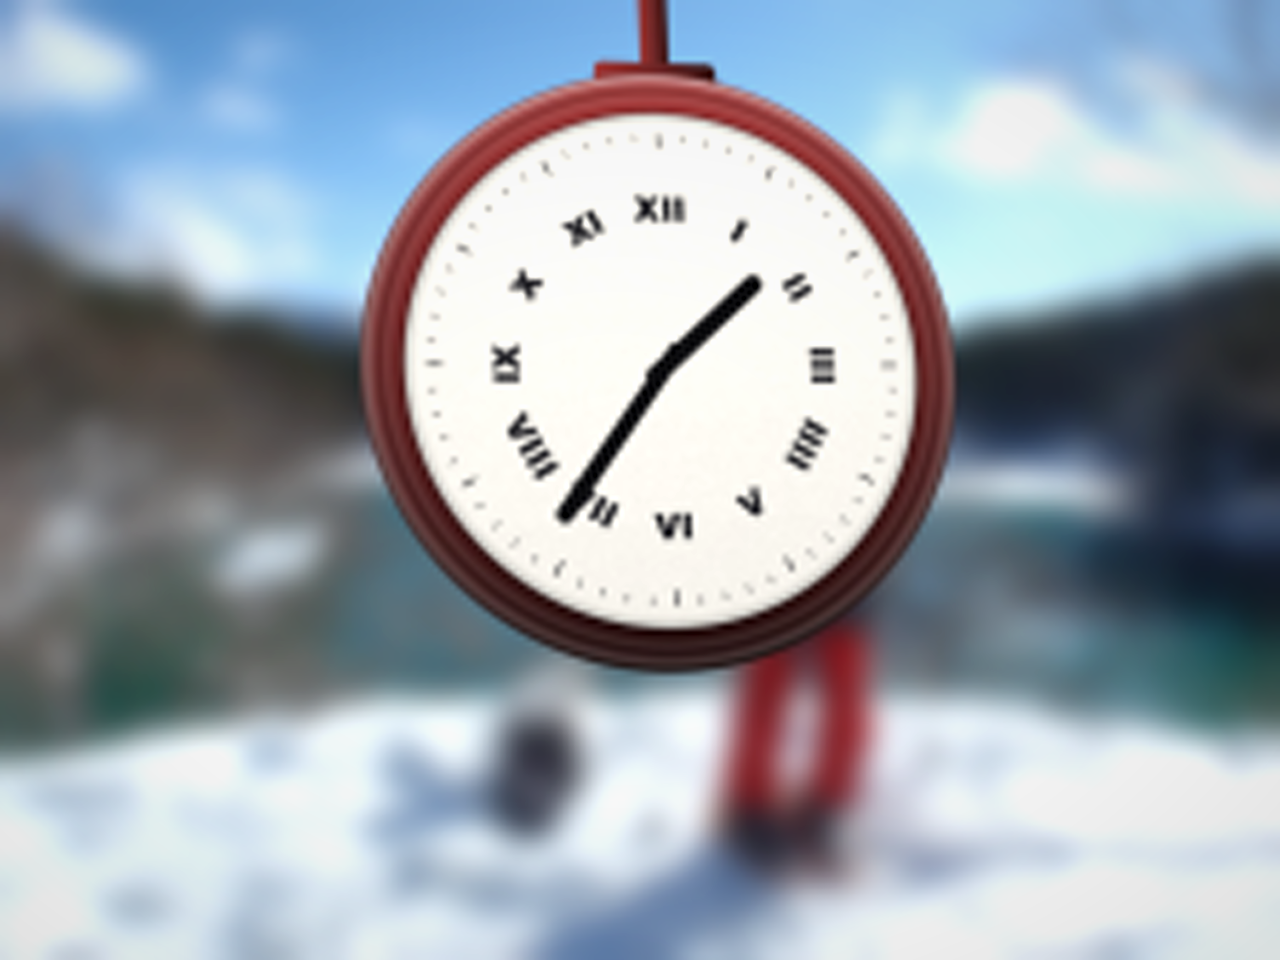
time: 1:36
